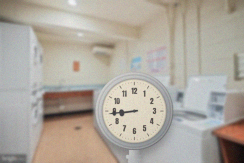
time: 8:44
